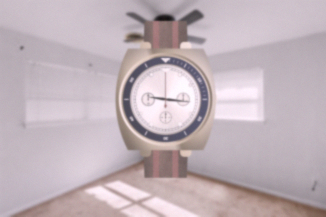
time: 9:16
